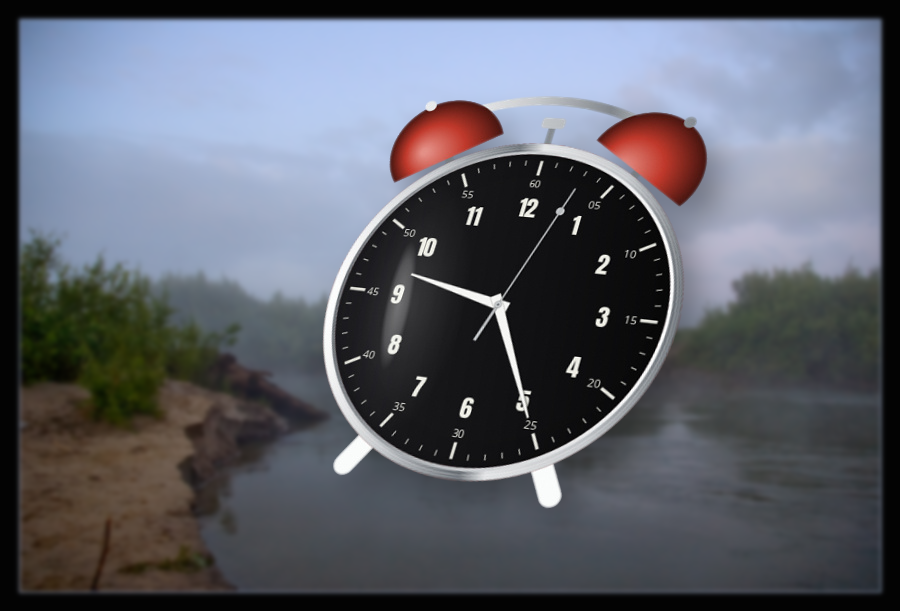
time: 9:25:03
